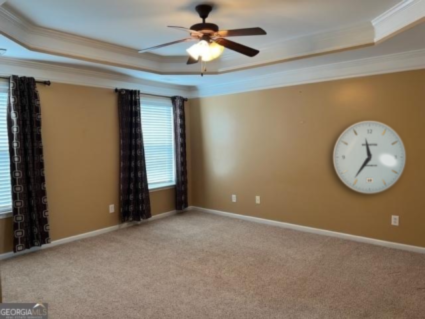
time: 11:36
